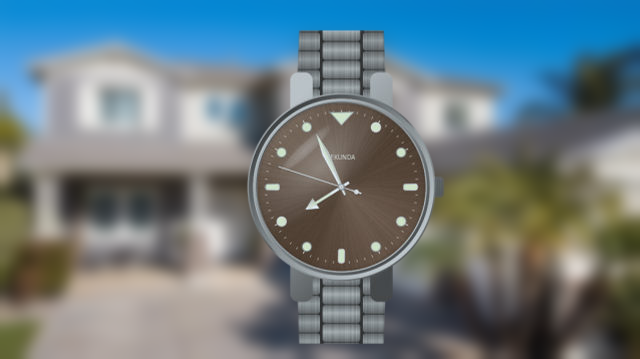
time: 7:55:48
